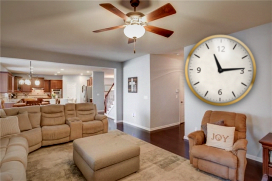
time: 11:14
